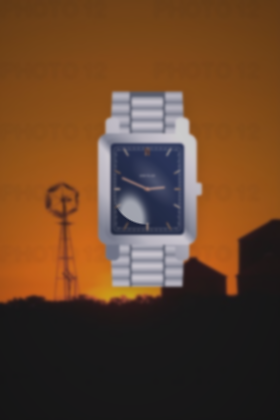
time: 2:49
